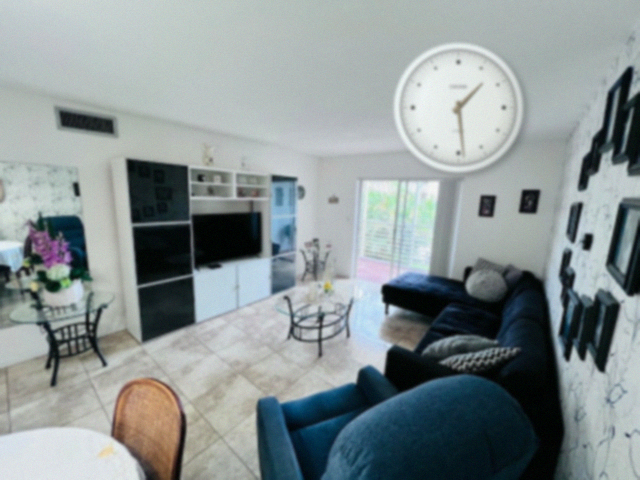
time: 1:29
